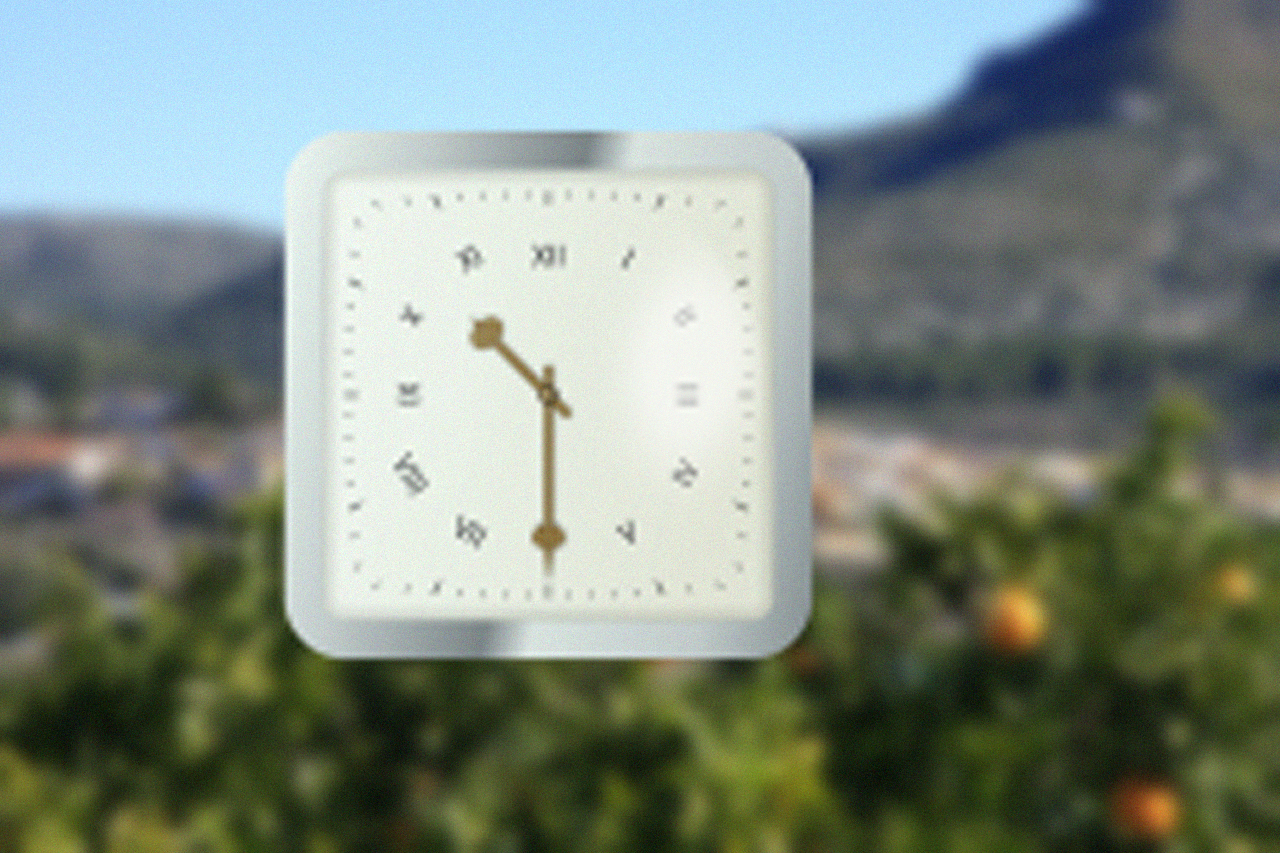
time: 10:30
